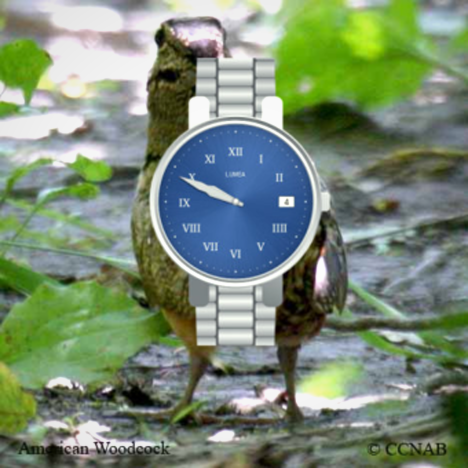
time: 9:49
